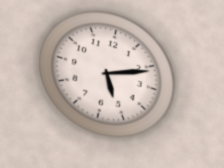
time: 5:11
